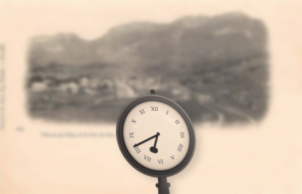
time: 6:41
